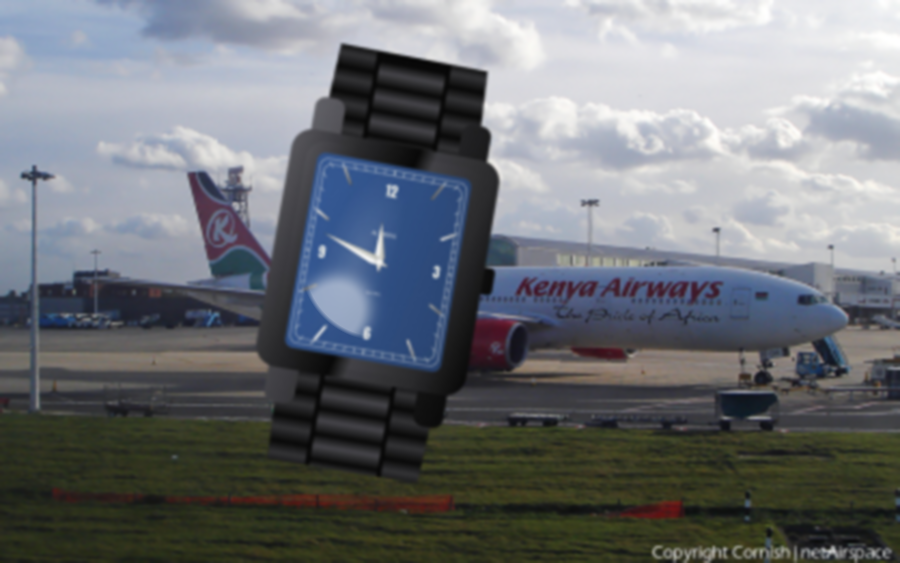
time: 11:48
